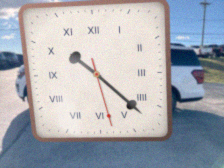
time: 10:22:28
